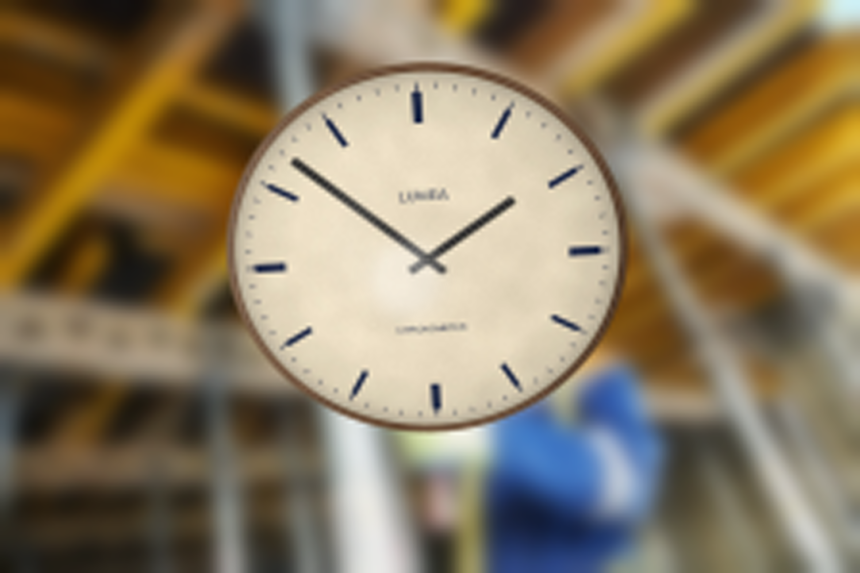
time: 1:52
